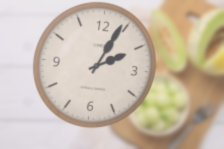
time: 2:04
